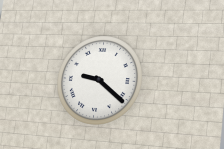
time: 9:21
